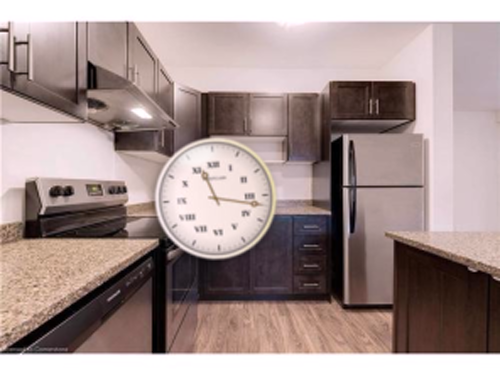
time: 11:17
